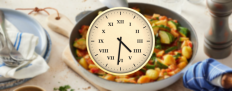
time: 4:31
